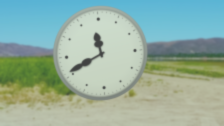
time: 11:41
